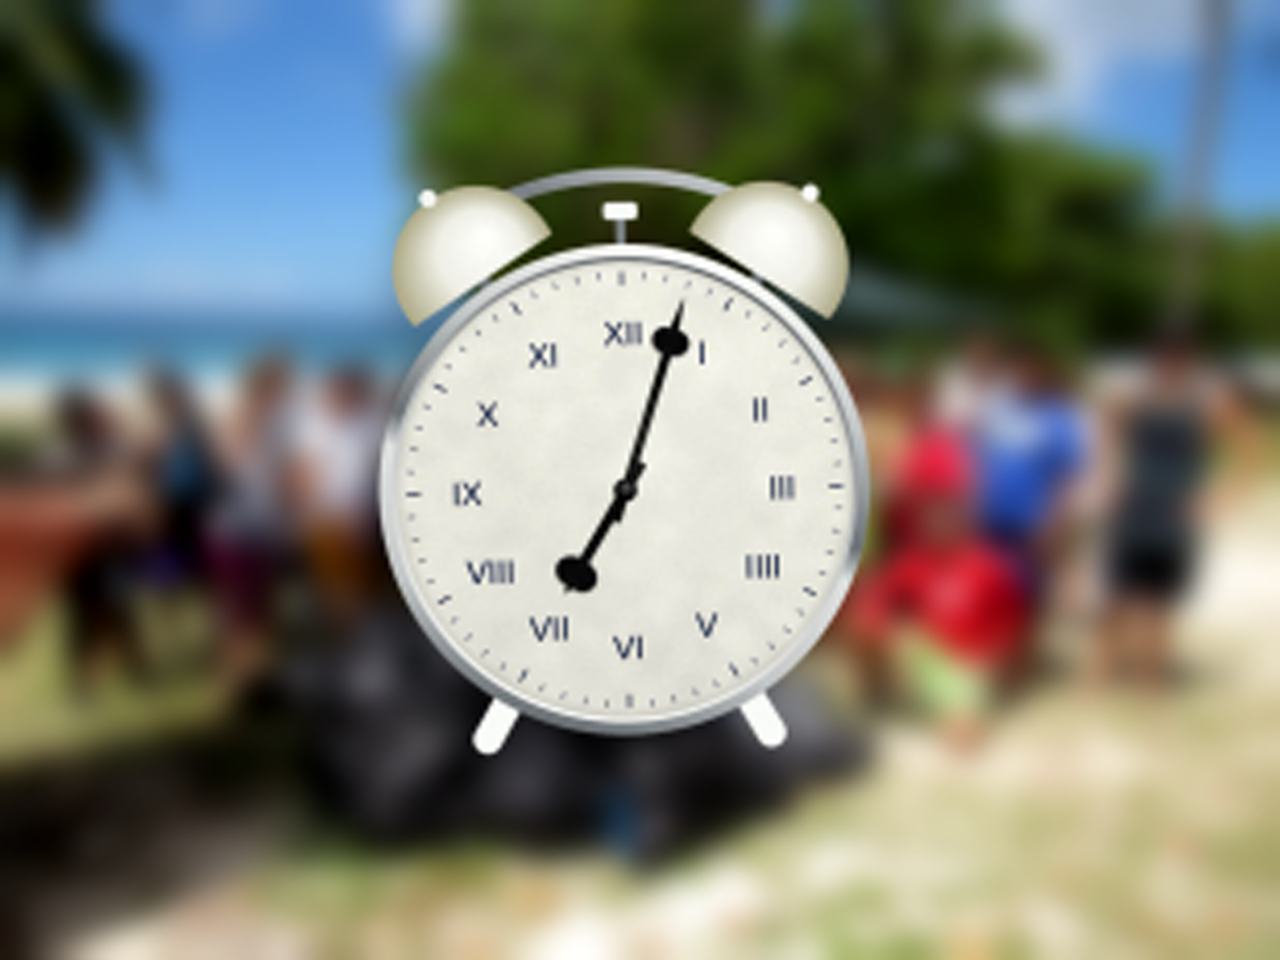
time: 7:03
